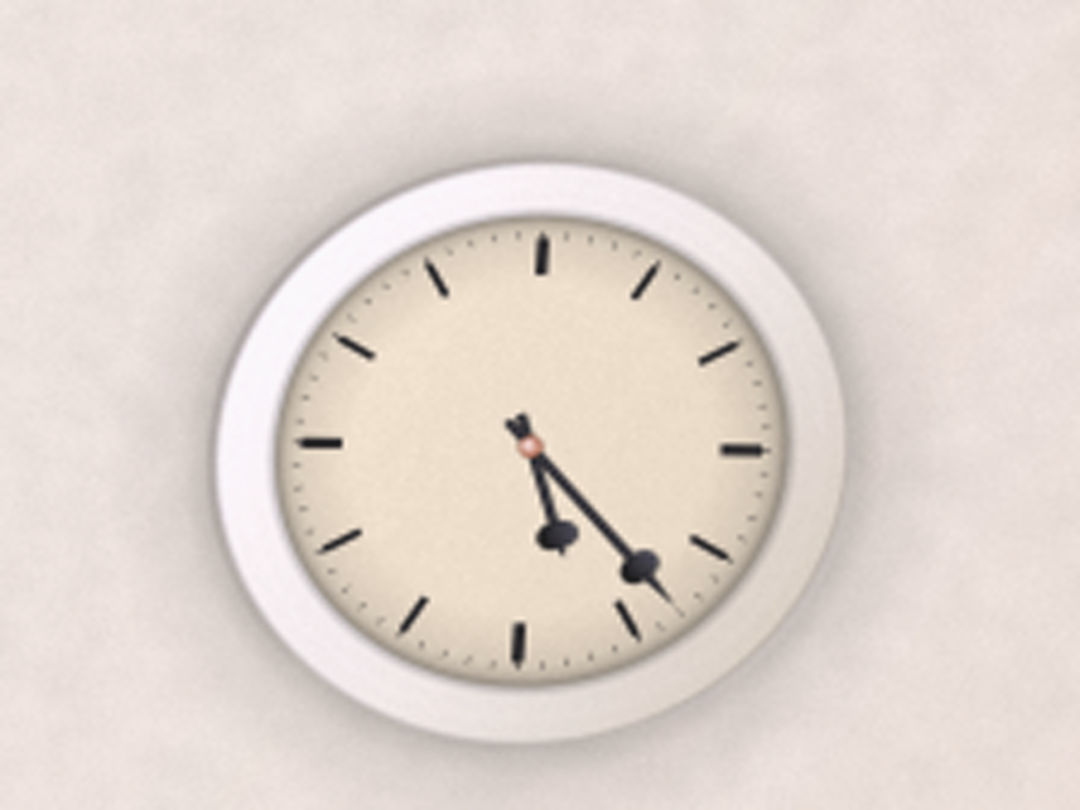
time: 5:23
